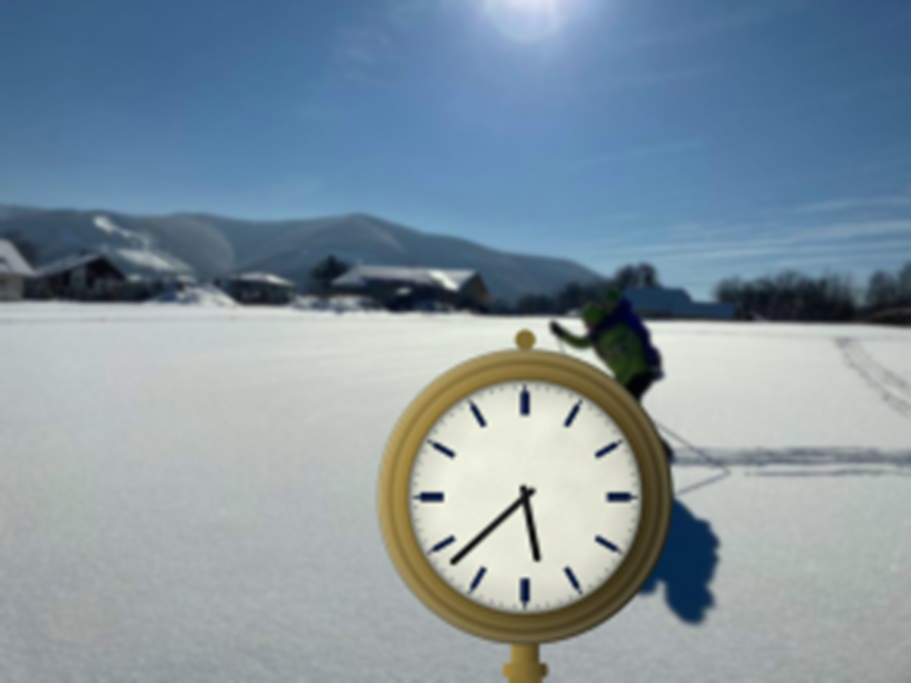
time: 5:38
